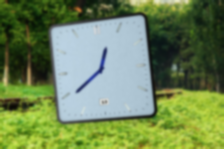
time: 12:39
